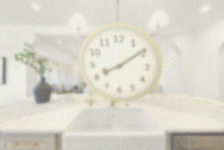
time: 8:09
